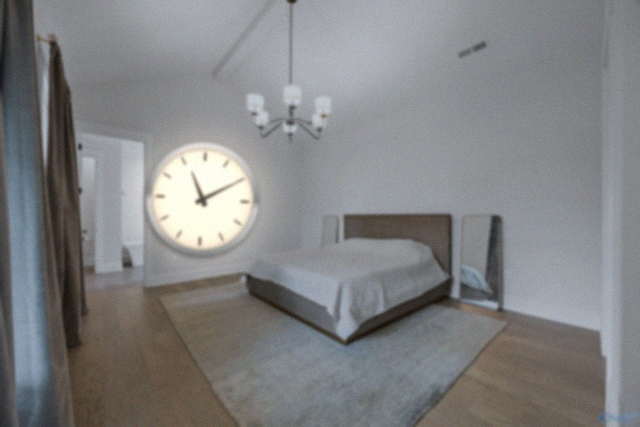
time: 11:10
